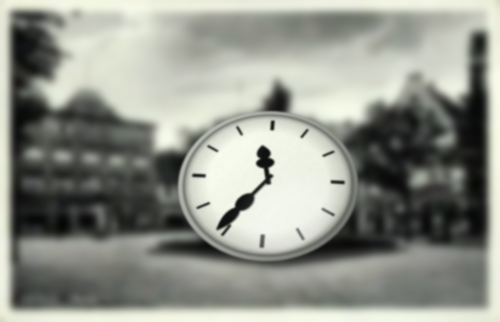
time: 11:36
